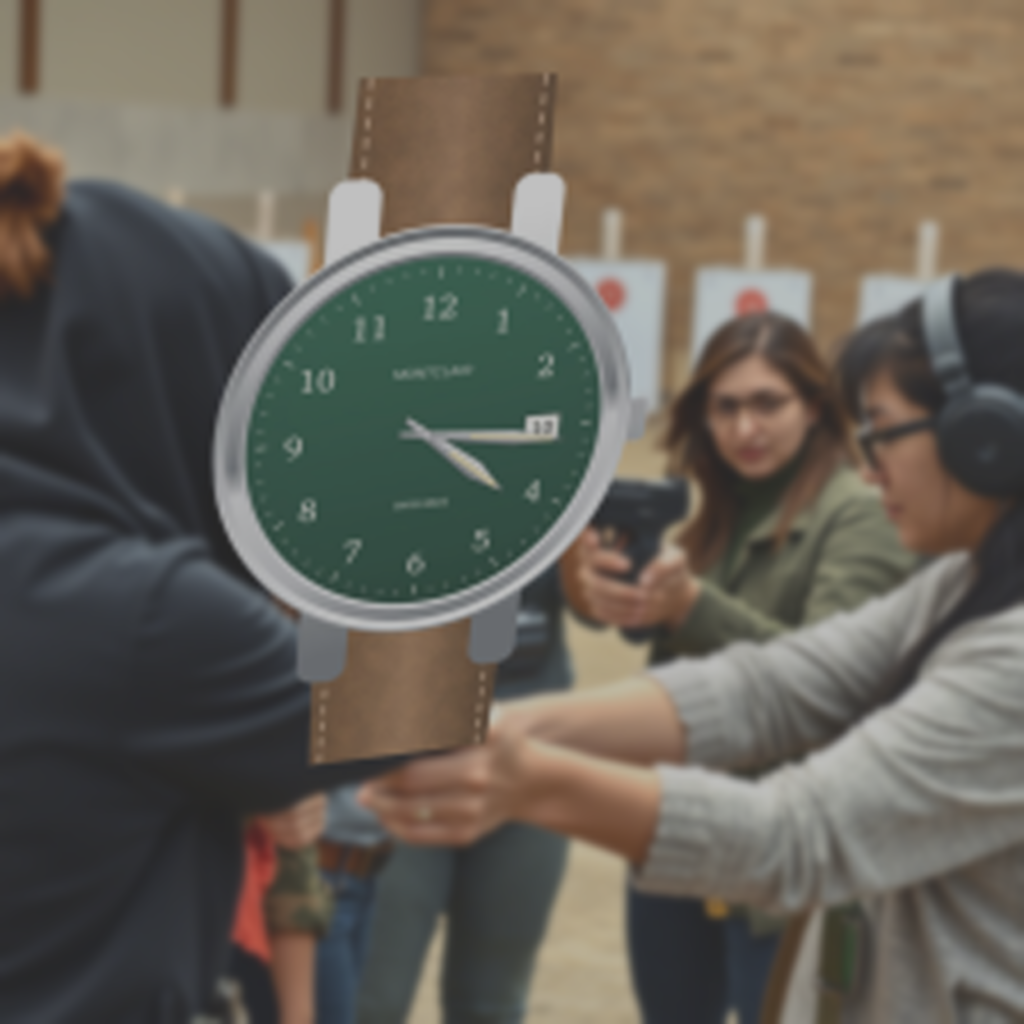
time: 4:16
